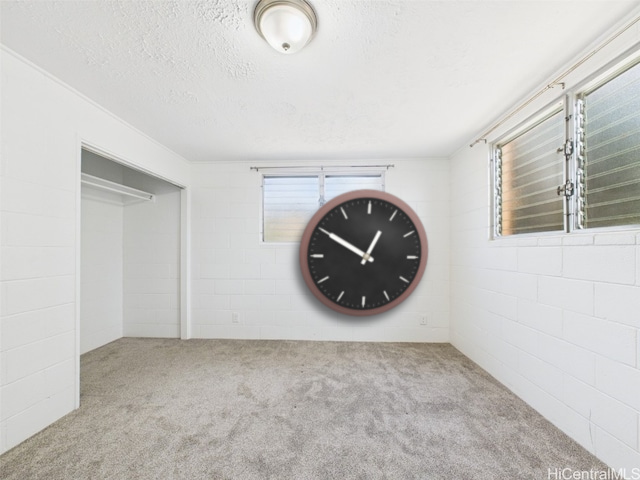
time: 12:50
